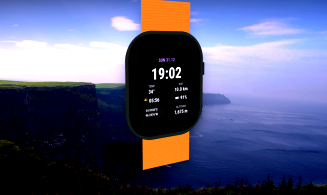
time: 19:02
